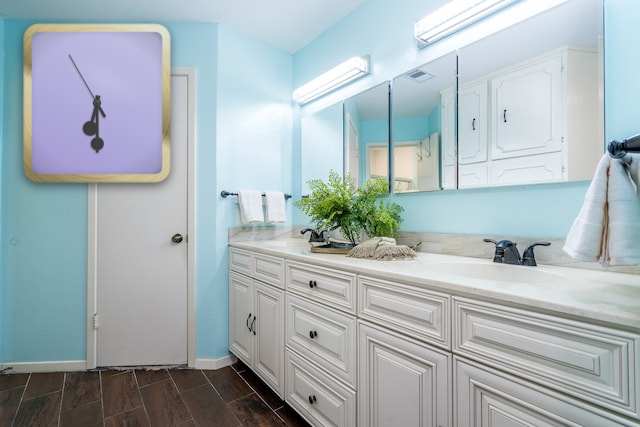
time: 6:29:55
